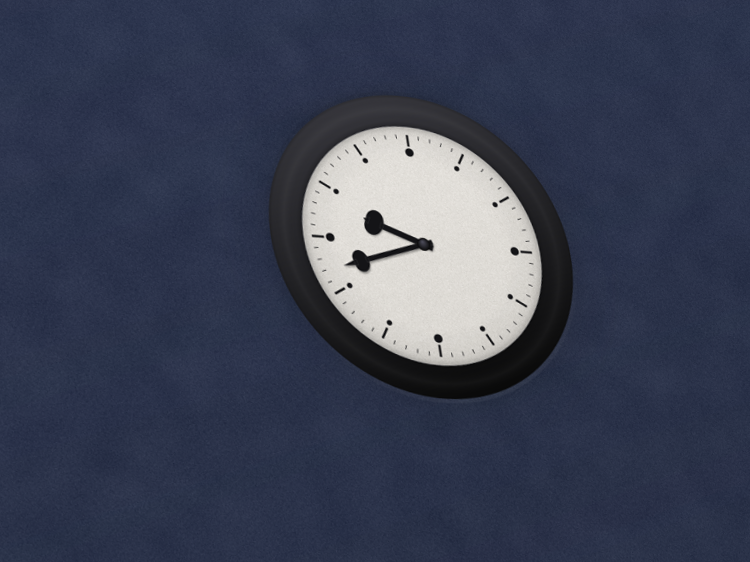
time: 9:42
